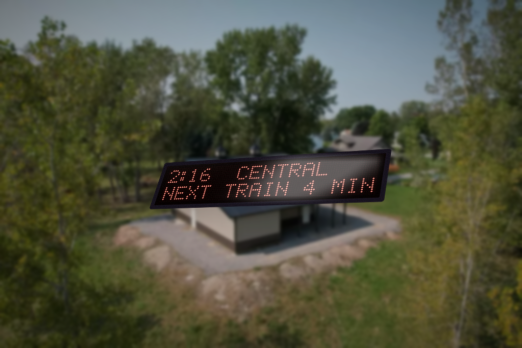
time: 2:16
